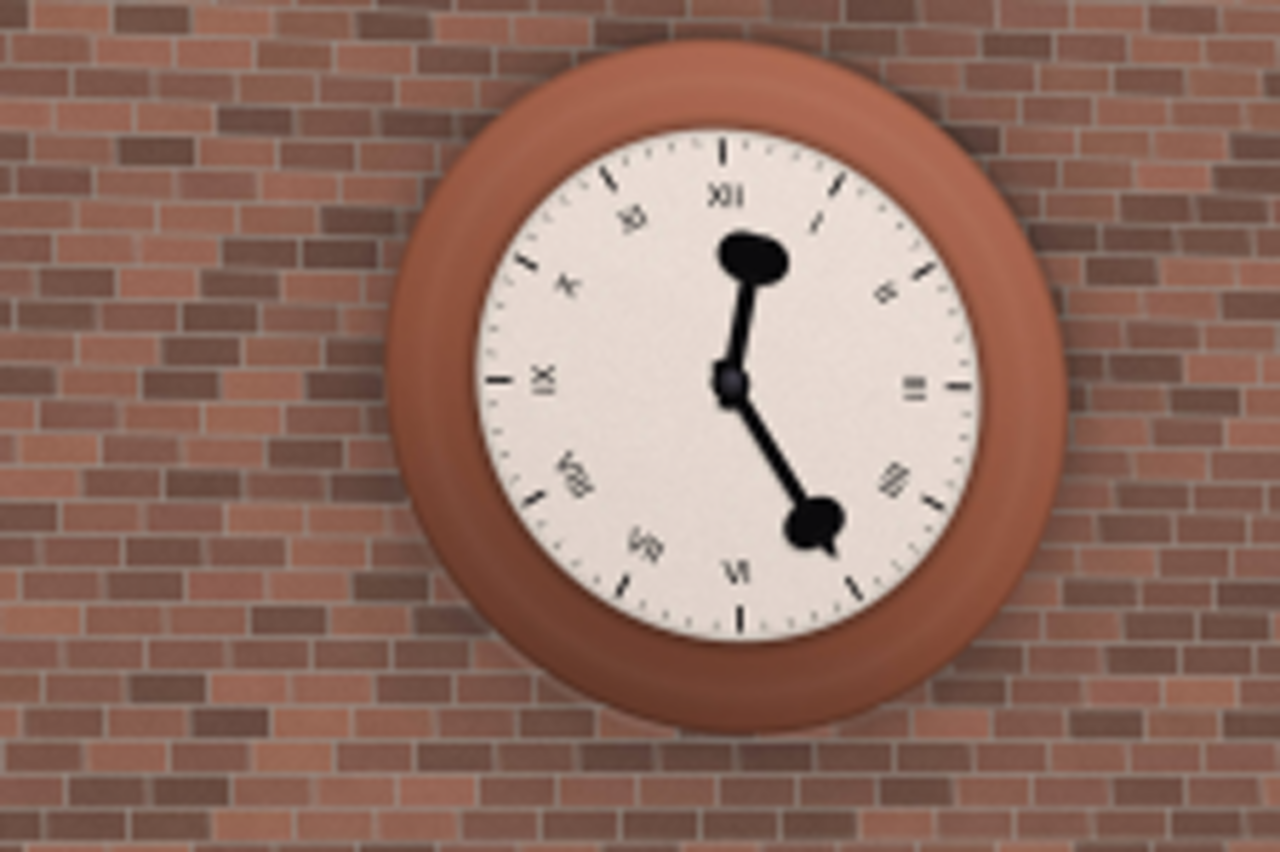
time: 12:25
